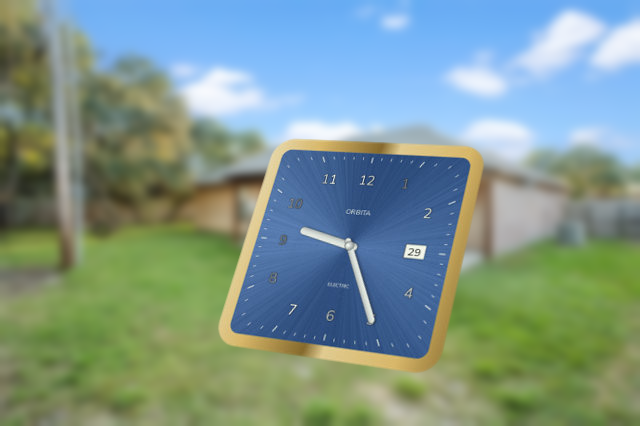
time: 9:25
